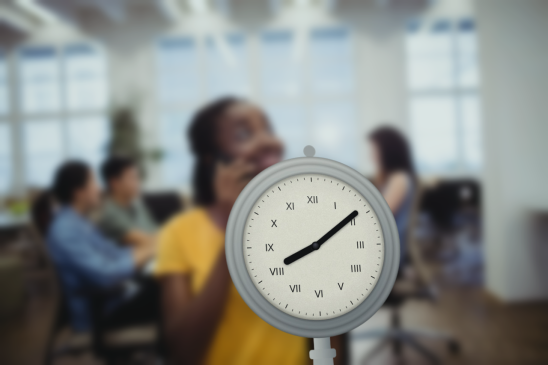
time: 8:09
